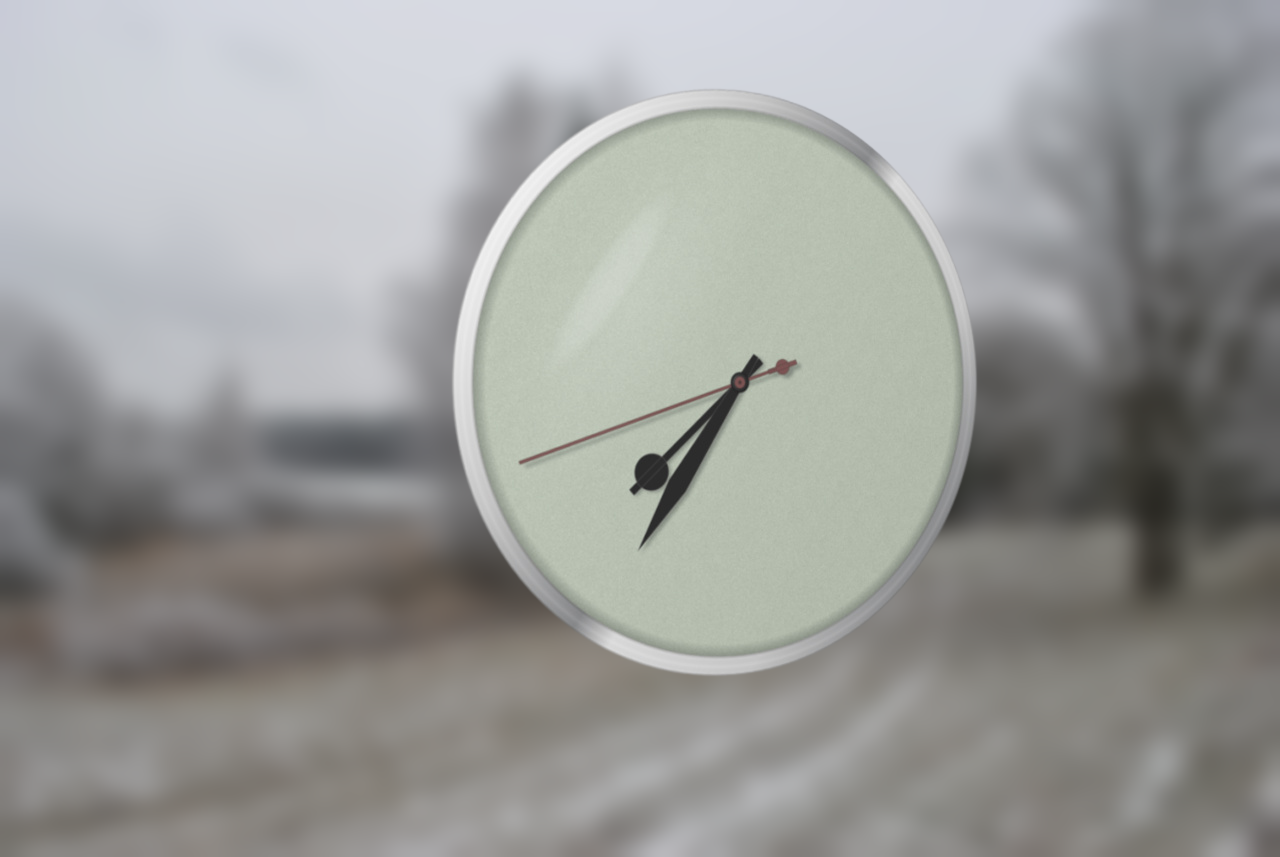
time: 7:35:42
